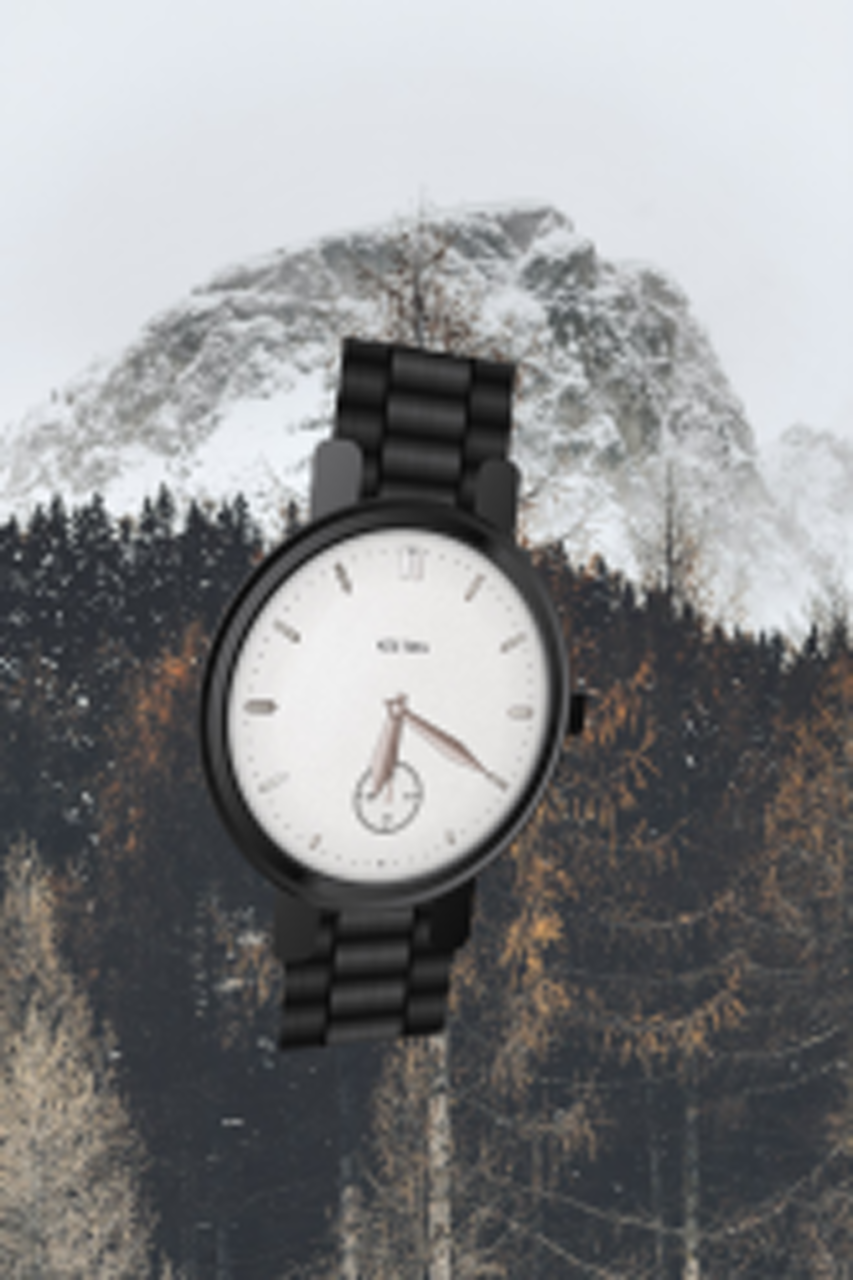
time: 6:20
